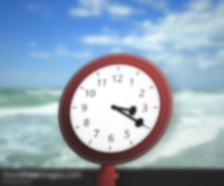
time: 3:20
